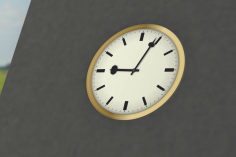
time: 9:04
